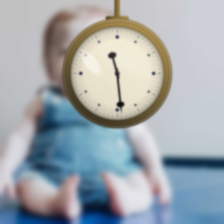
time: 11:29
